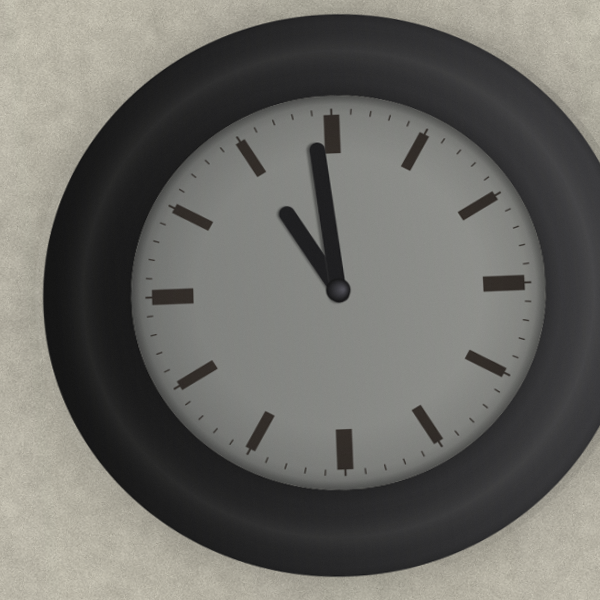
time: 10:59
